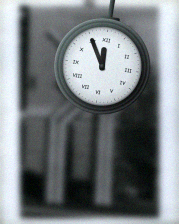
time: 11:55
